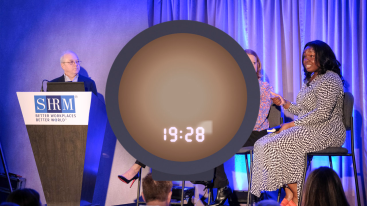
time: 19:28
